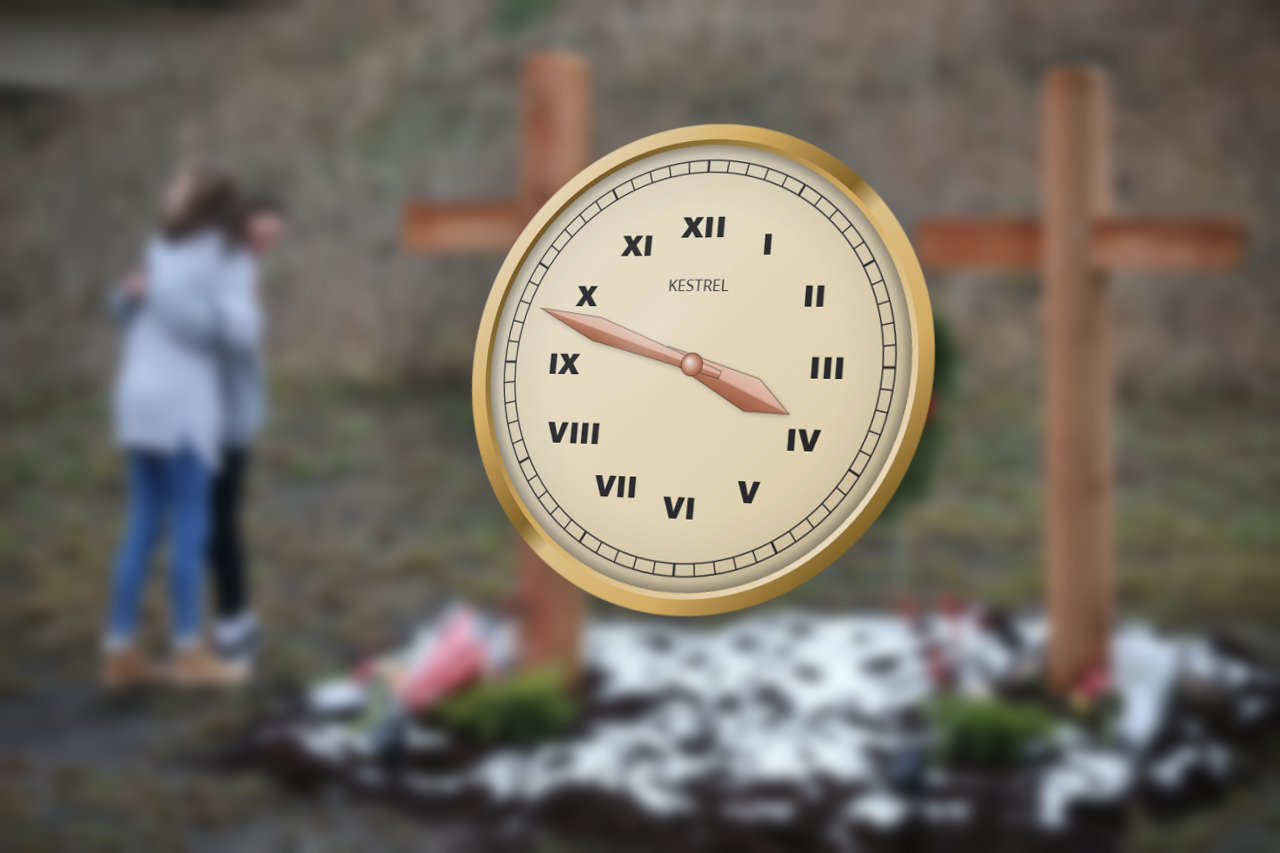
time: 3:48
